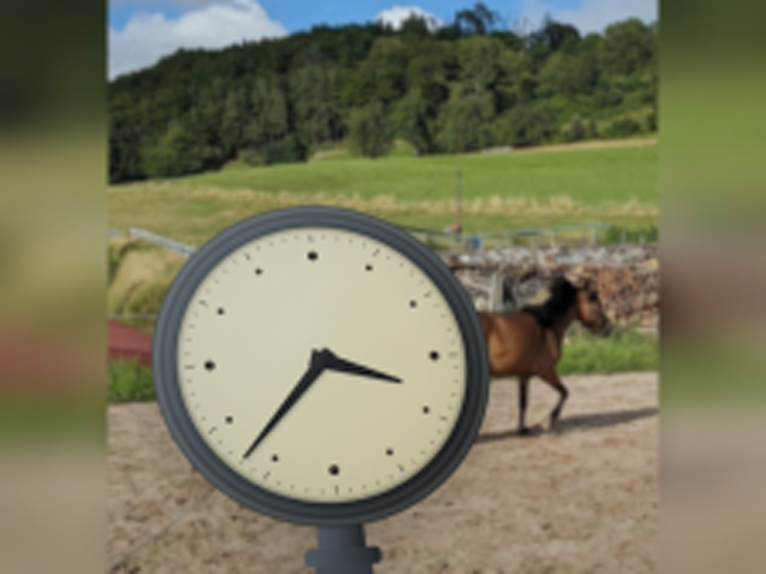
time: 3:37
